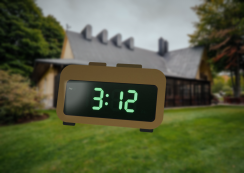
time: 3:12
